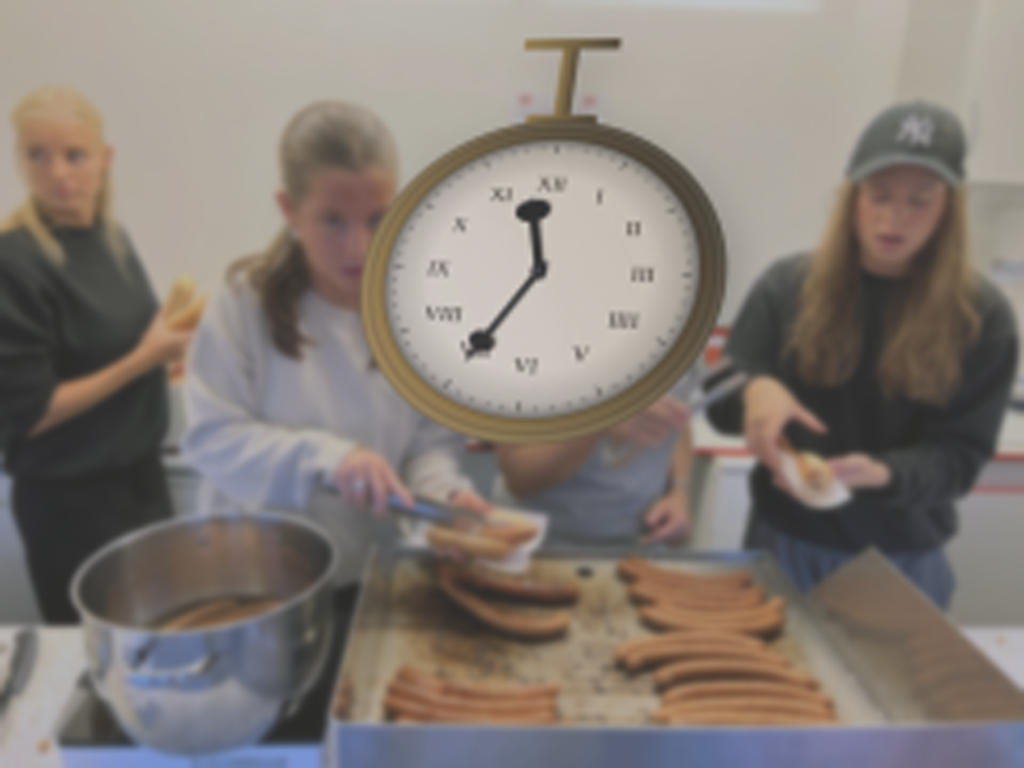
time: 11:35
